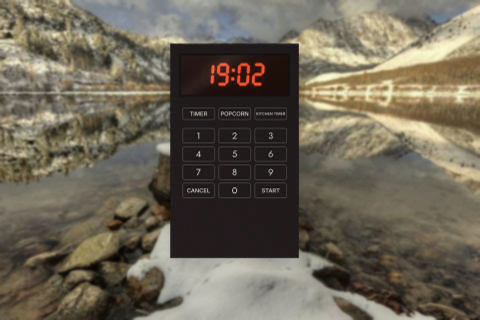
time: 19:02
